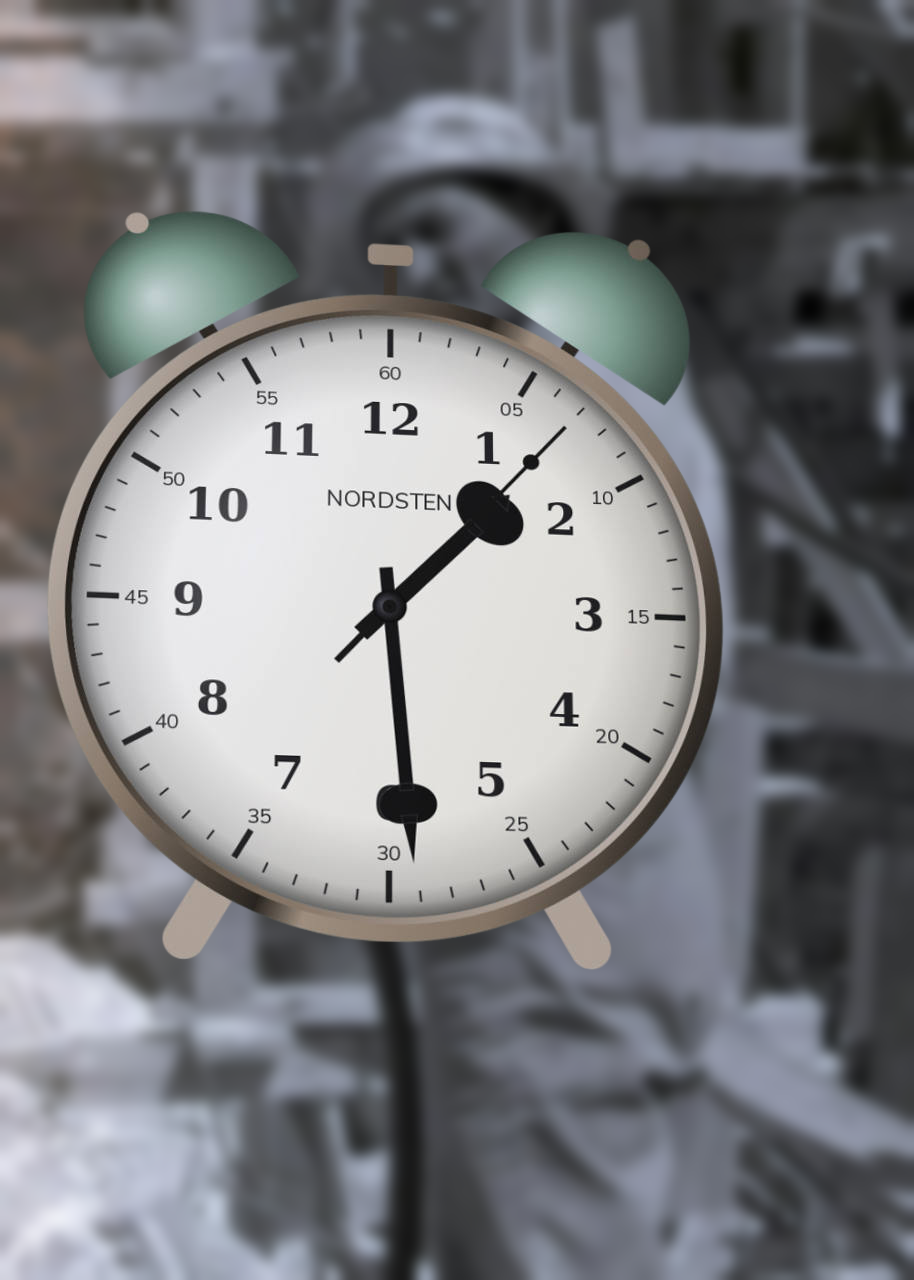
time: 1:29:07
